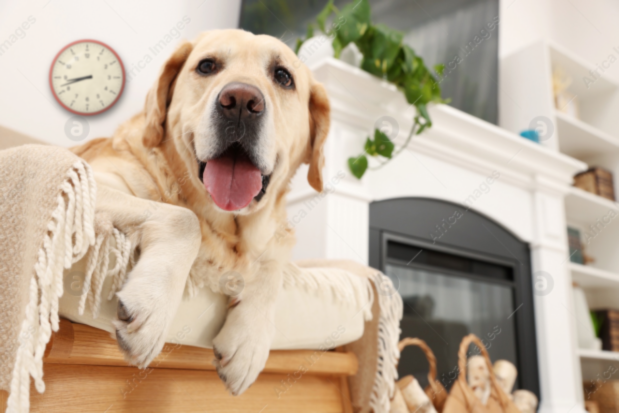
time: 8:42
